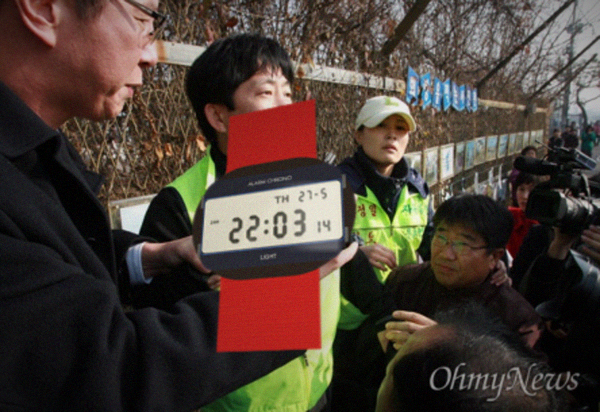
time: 22:03:14
